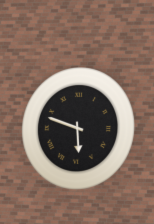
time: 5:48
